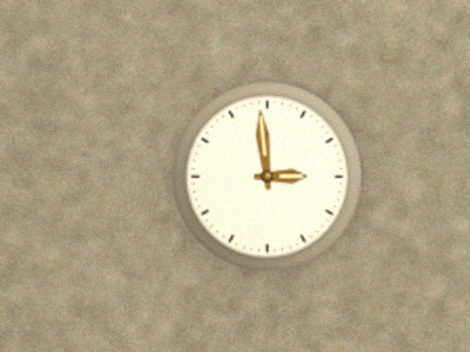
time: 2:59
